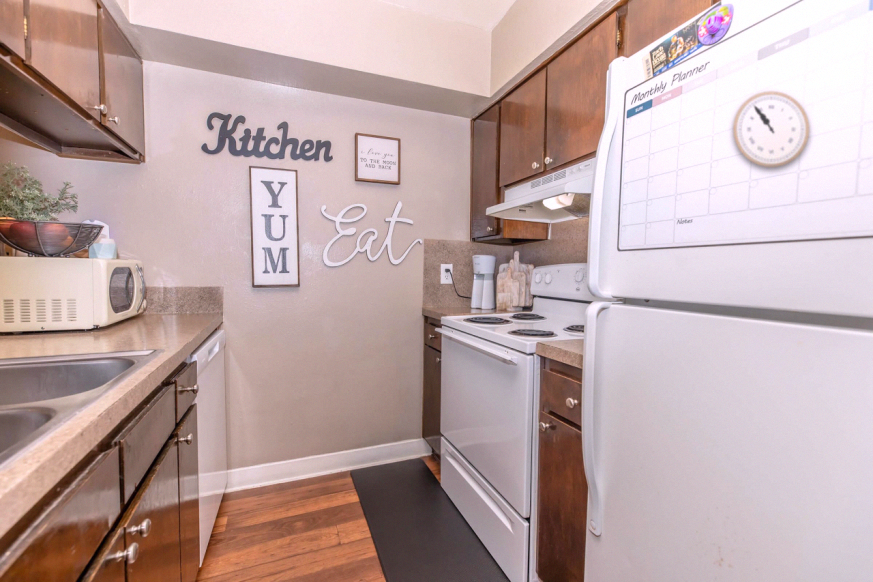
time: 10:54
